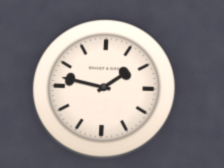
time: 1:47
